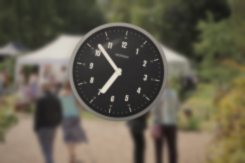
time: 6:52
